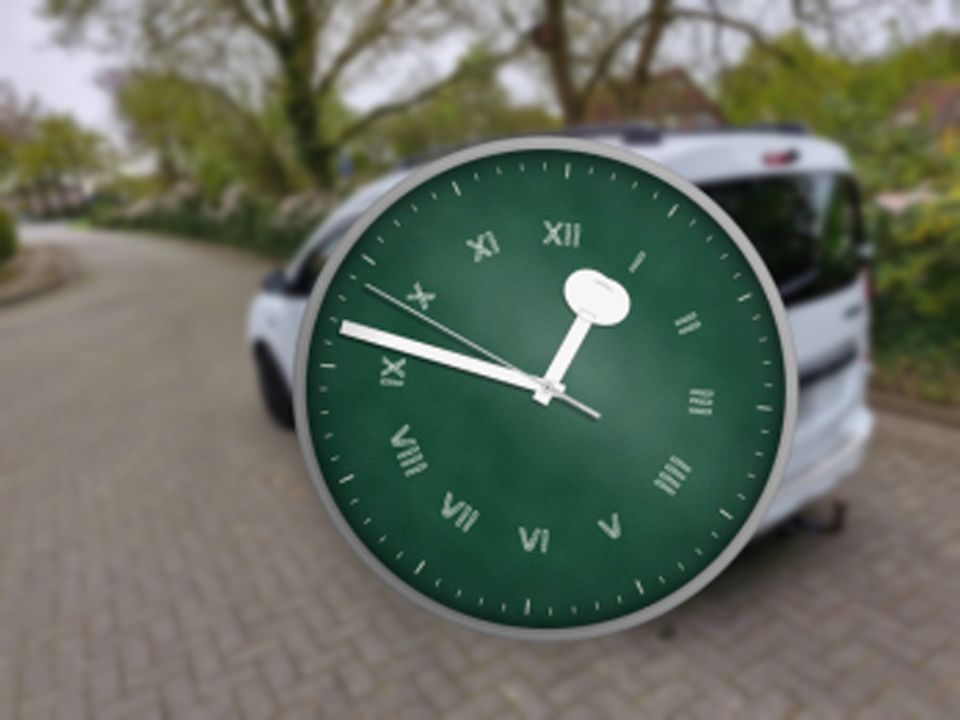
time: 12:46:49
